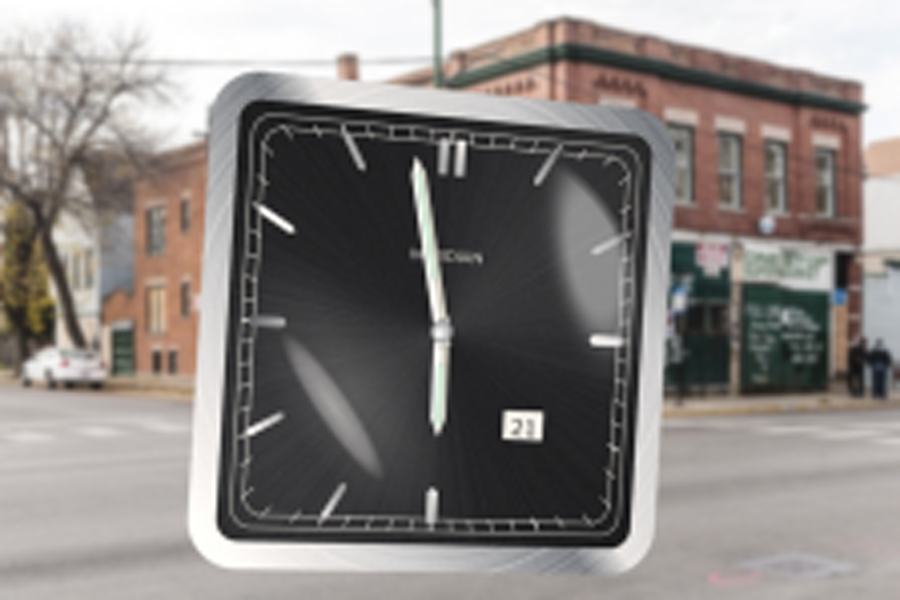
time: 5:58
